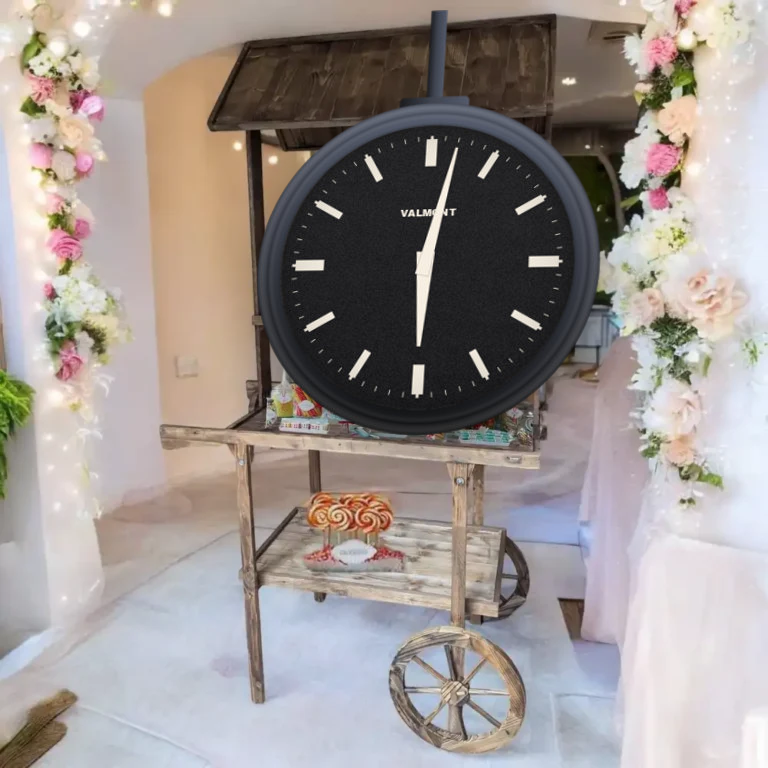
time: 6:02
